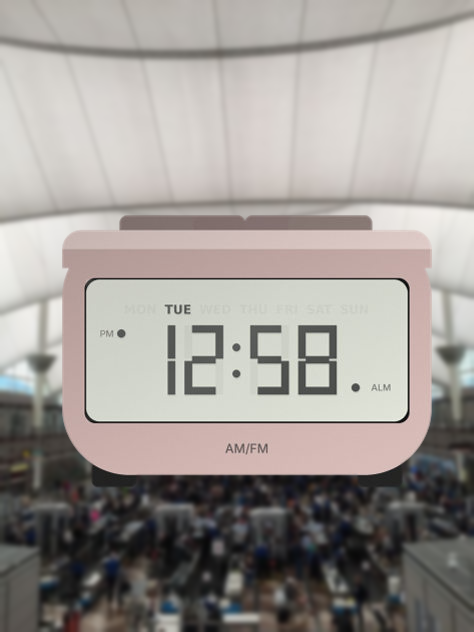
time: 12:58
